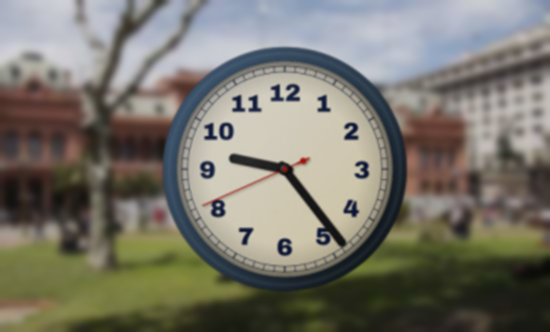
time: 9:23:41
